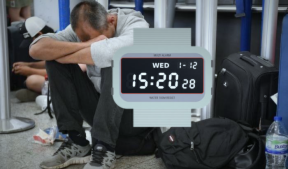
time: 15:20:28
